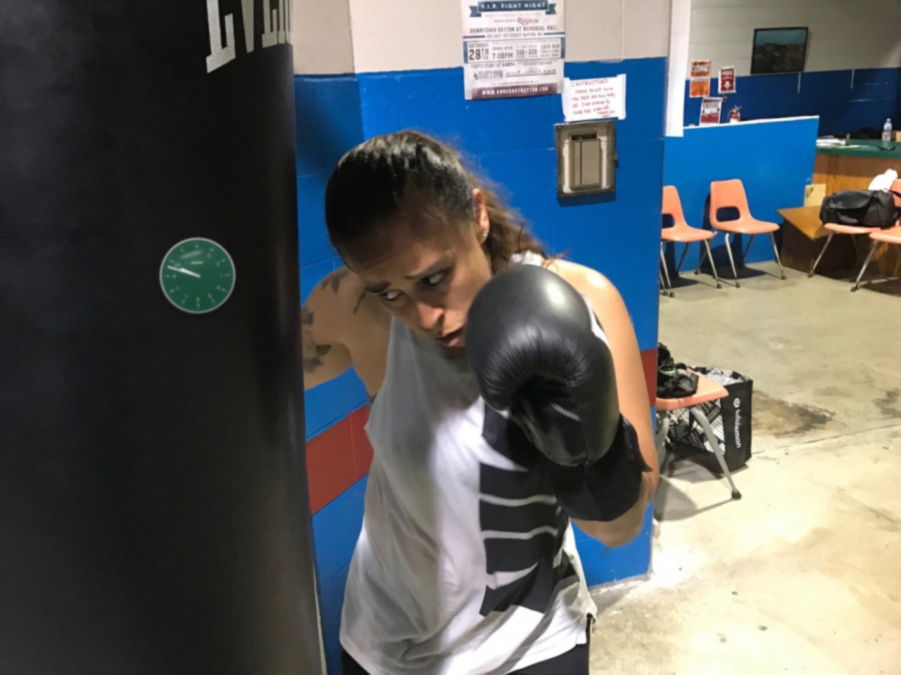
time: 9:48
